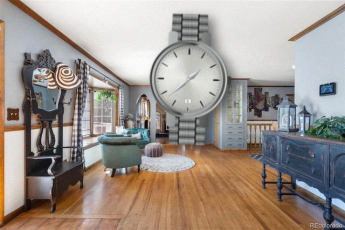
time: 1:38
